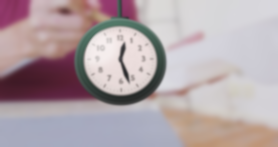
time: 12:27
